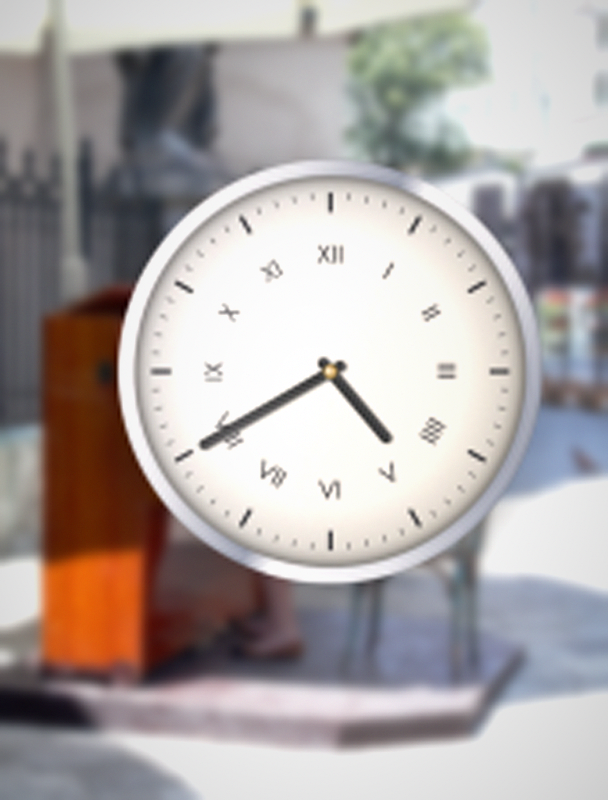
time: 4:40
